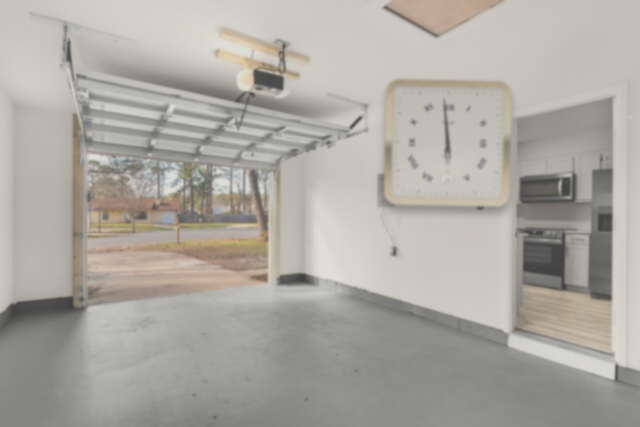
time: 5:59
